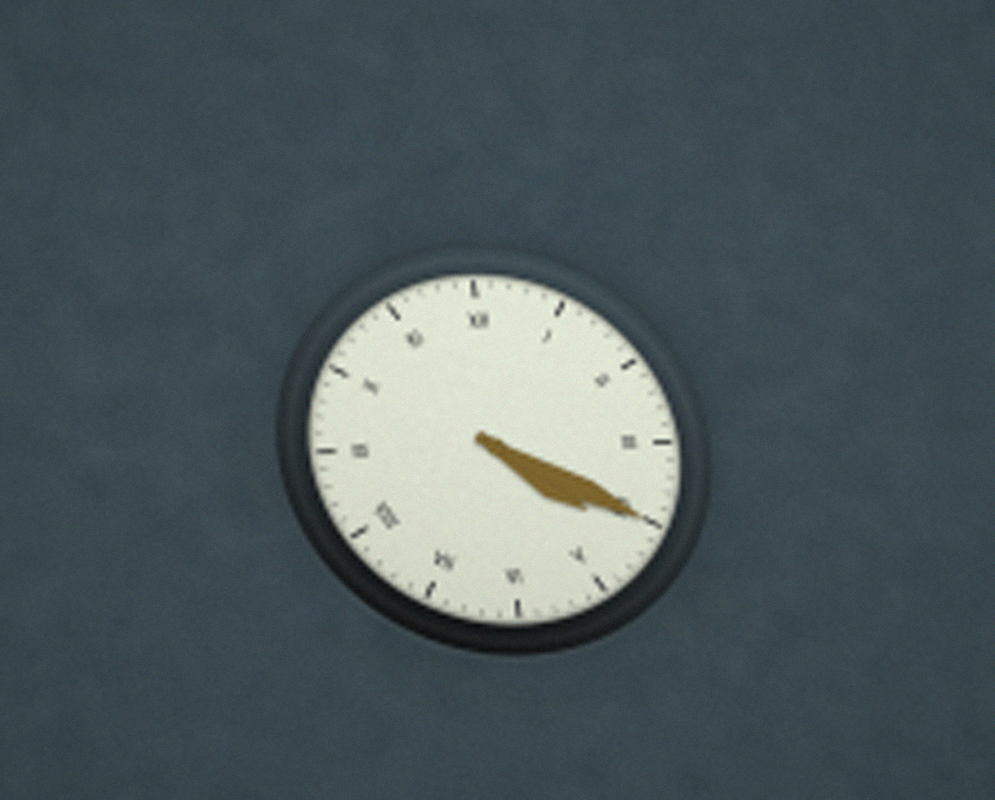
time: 4:20
